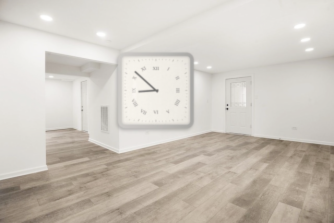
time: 8:52
